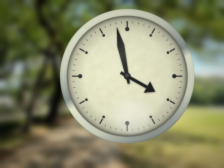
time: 3:58
